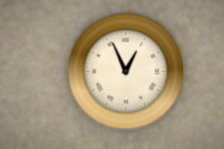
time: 12:56
